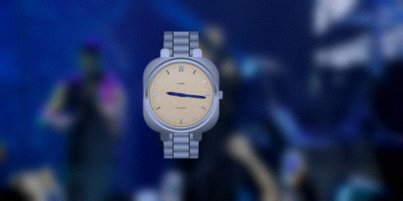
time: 9:16
